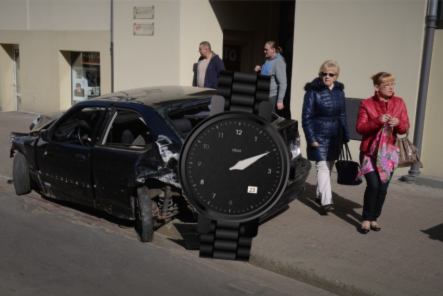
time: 2:10
